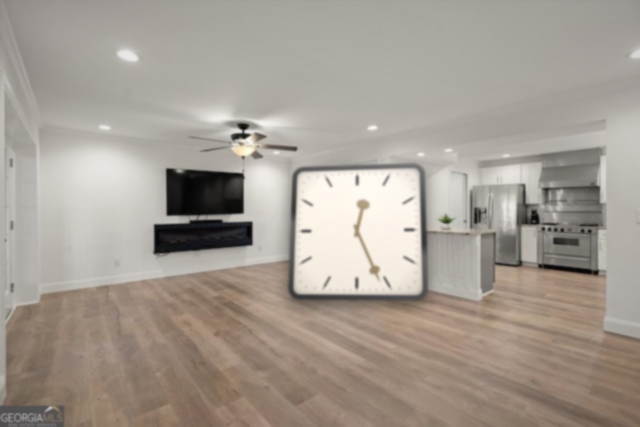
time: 12:26
